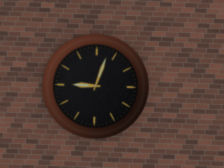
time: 9:03
